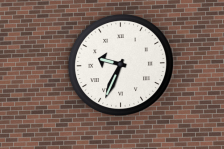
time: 9:34
